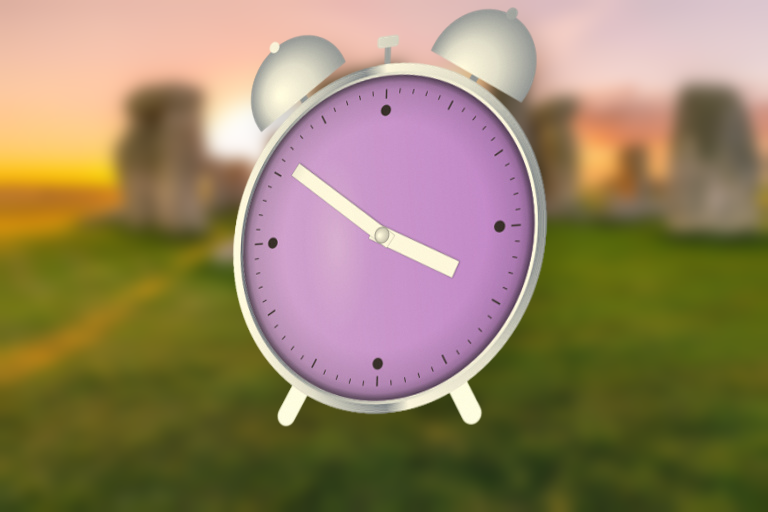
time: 3:51
